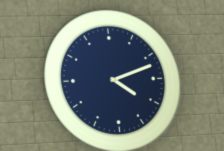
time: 4:12
